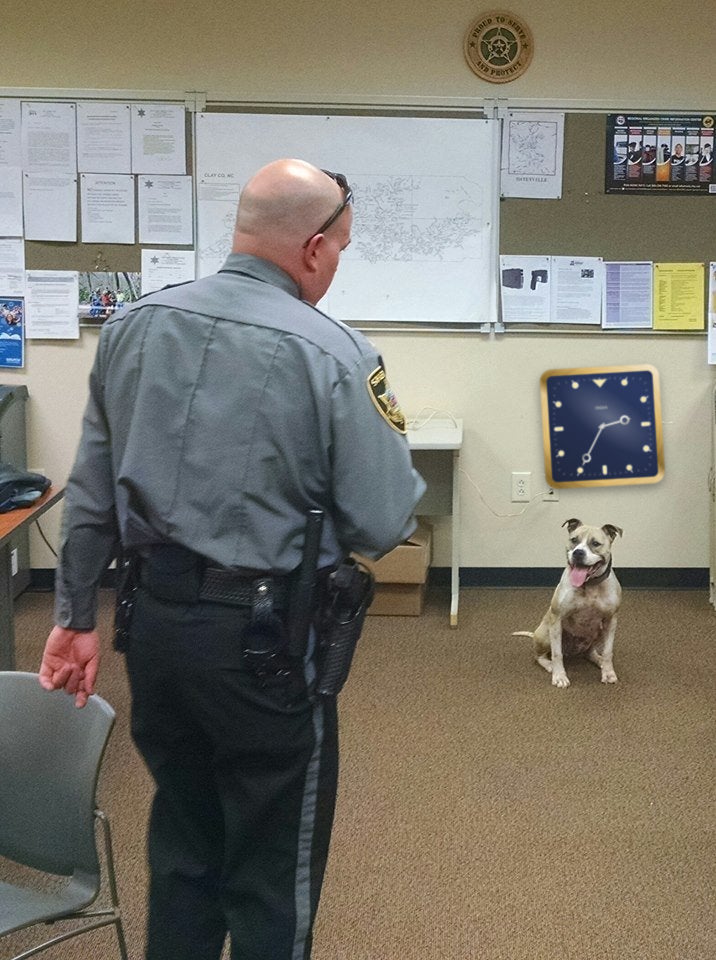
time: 2:35
